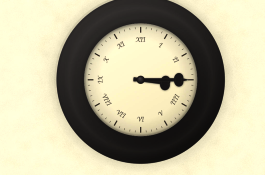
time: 3:15
